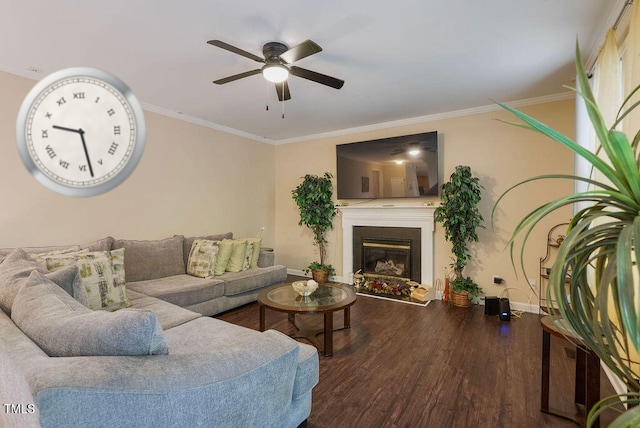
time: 9:28
